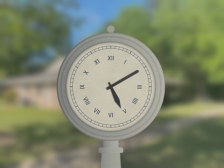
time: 5:10
